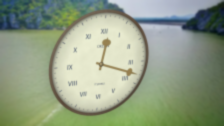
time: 12:18
